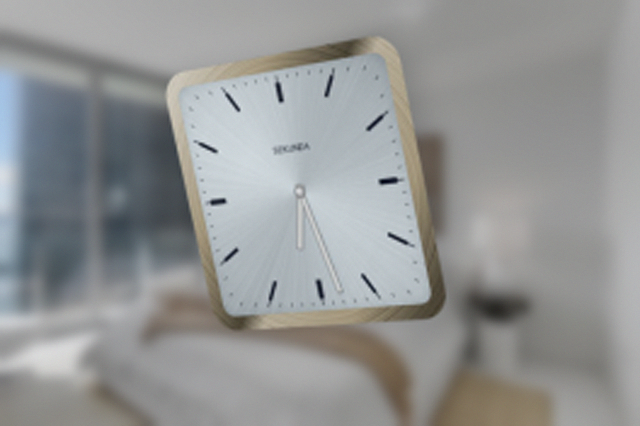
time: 6:28
